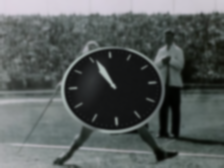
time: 10:56
